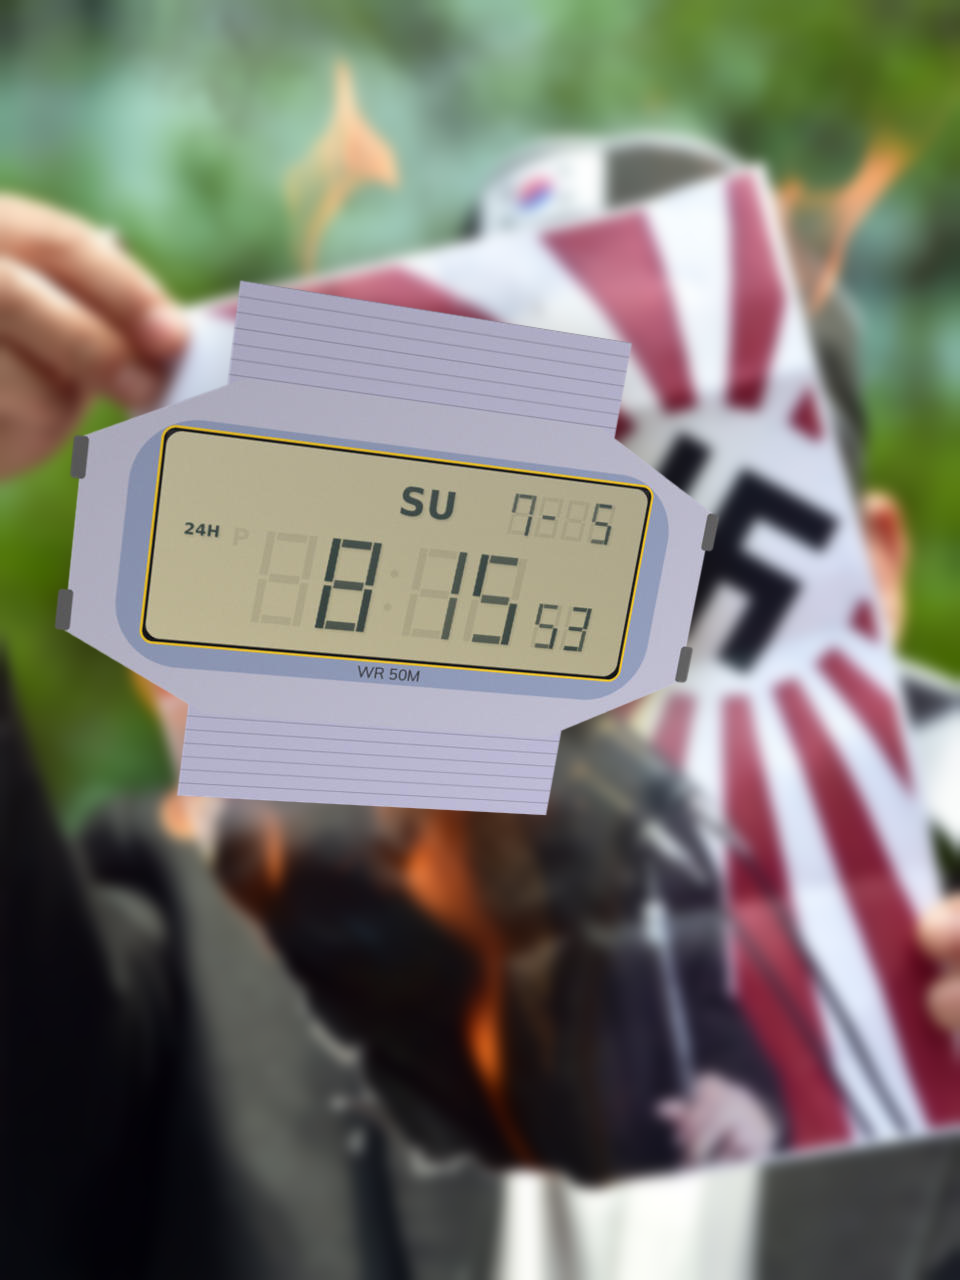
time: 8:15:53
